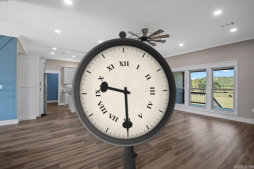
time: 9:30
